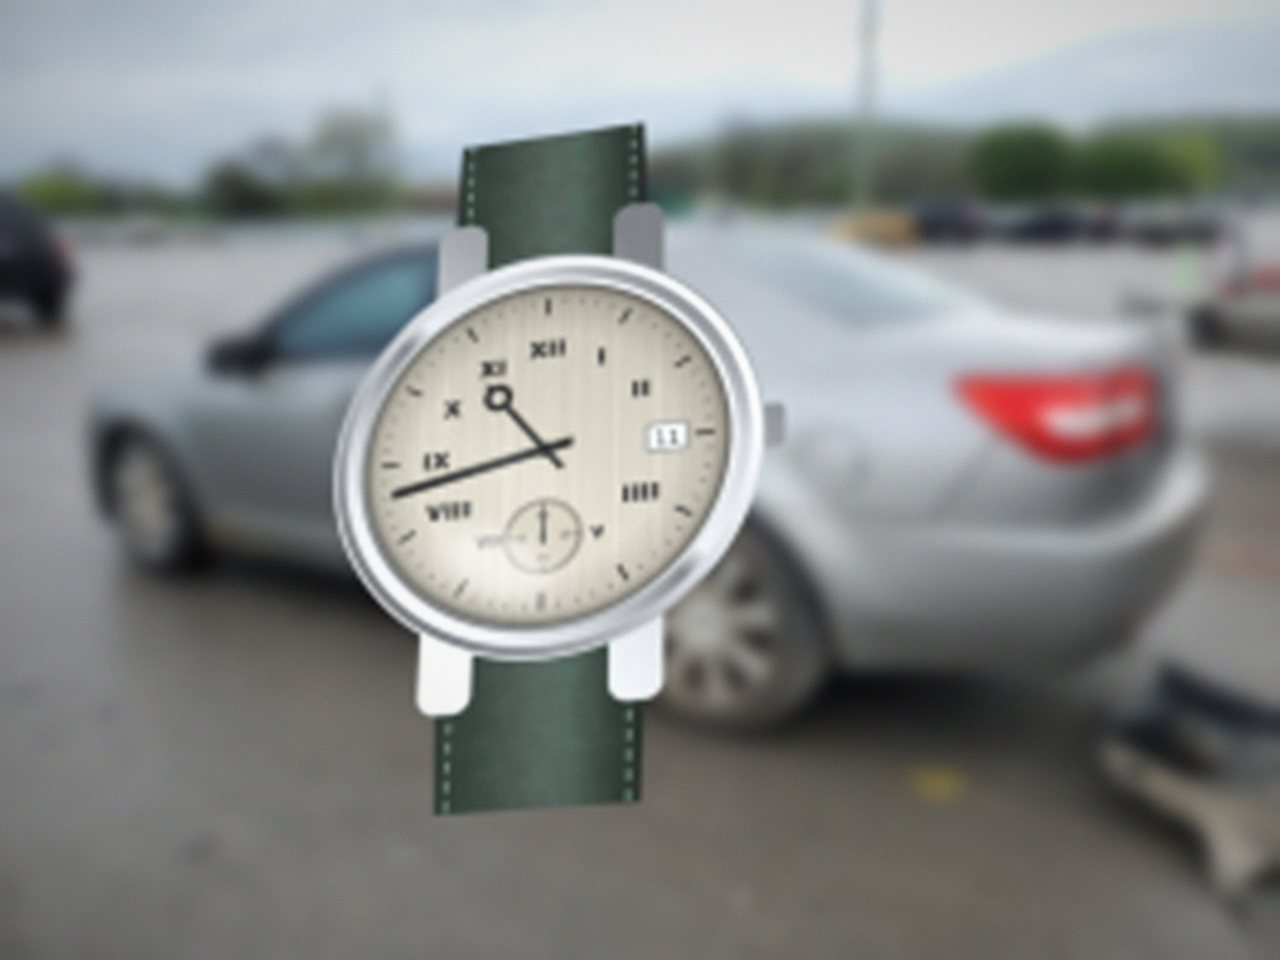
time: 10:43
